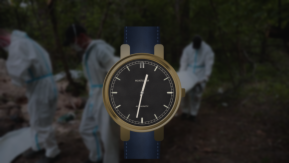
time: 12:32
